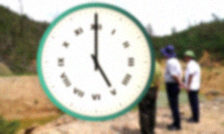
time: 5:00
